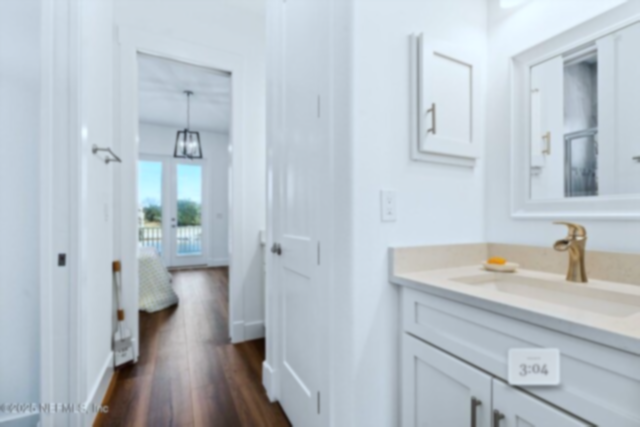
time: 3:04
